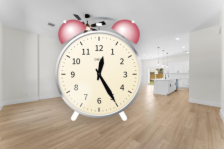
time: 12:25
